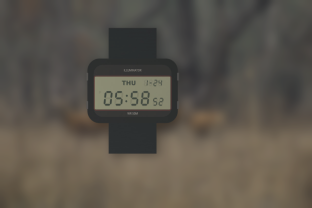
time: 5:58:52
